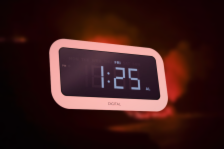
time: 1:25
